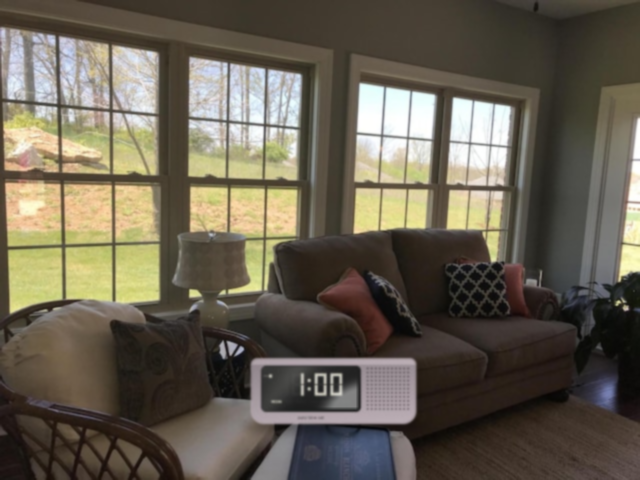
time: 1:00
